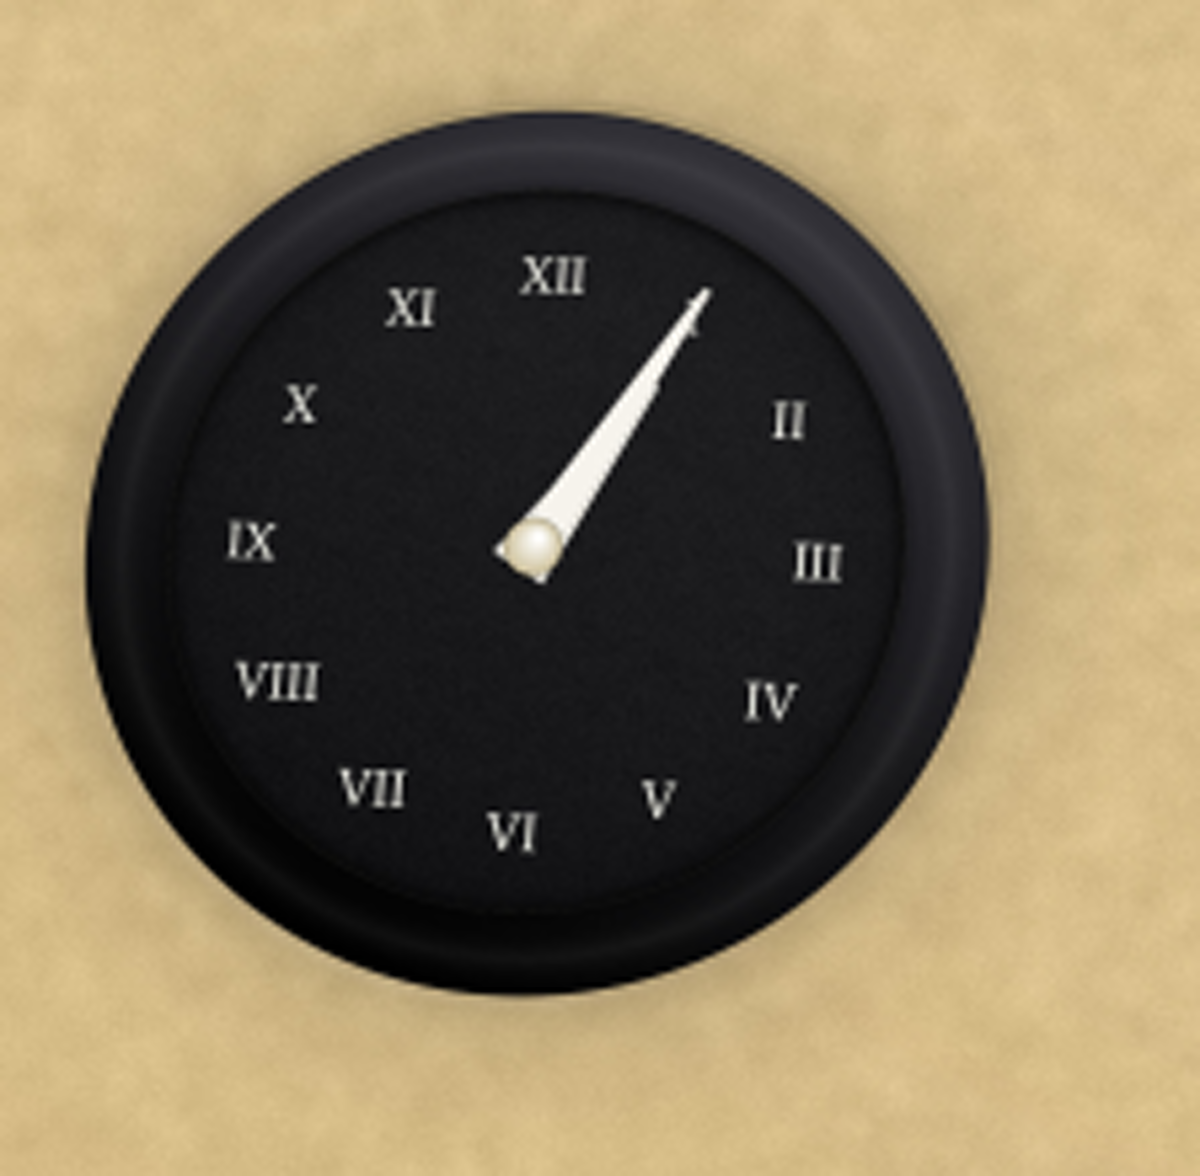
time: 1:05
